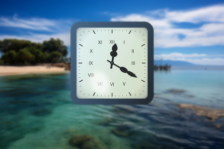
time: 12:20
